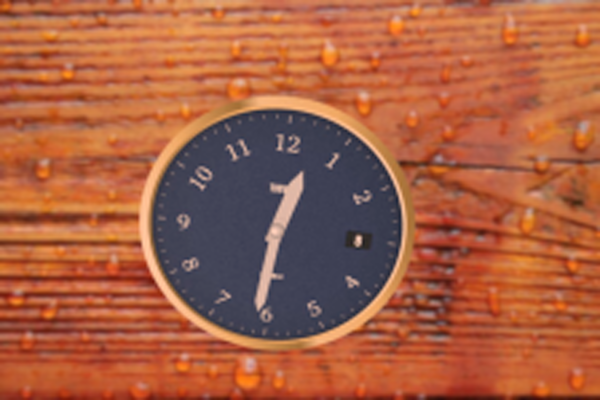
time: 12:31
